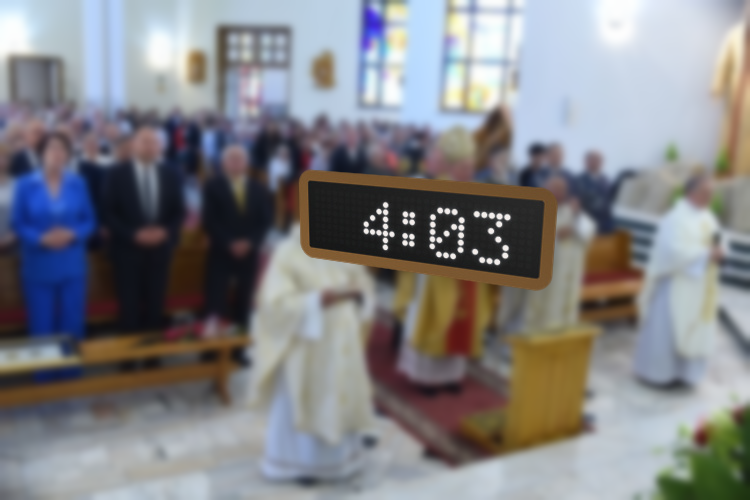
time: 4:03
